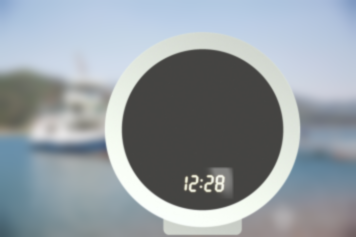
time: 12:28
